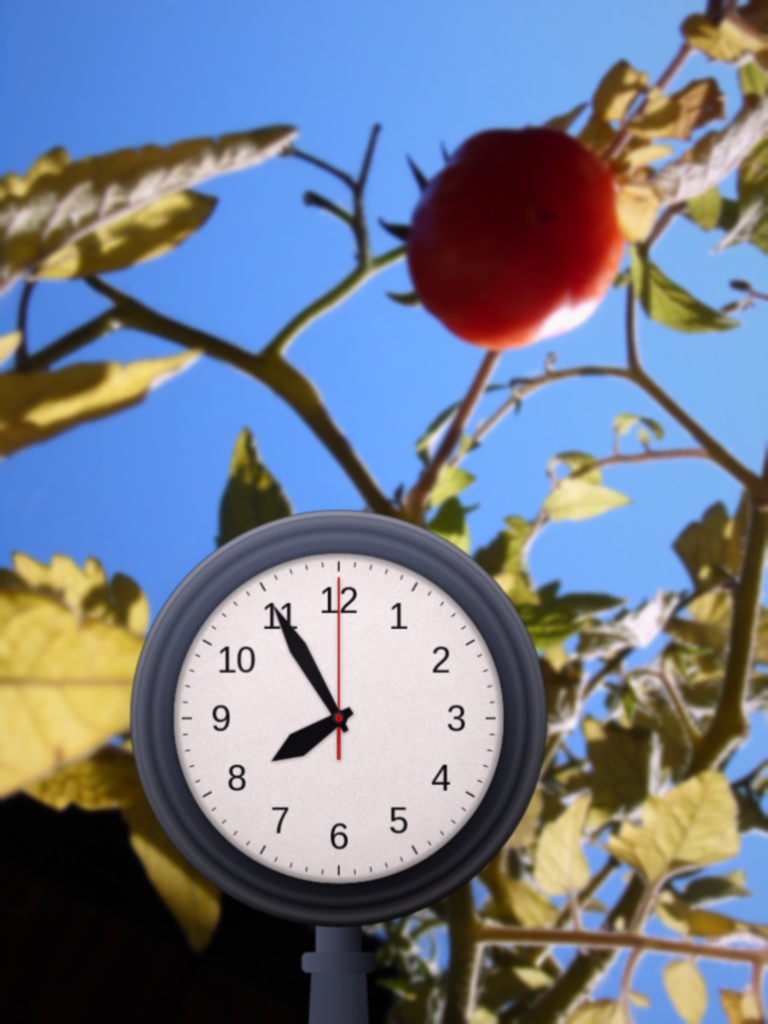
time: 7:55:00
